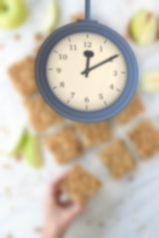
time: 12:10
